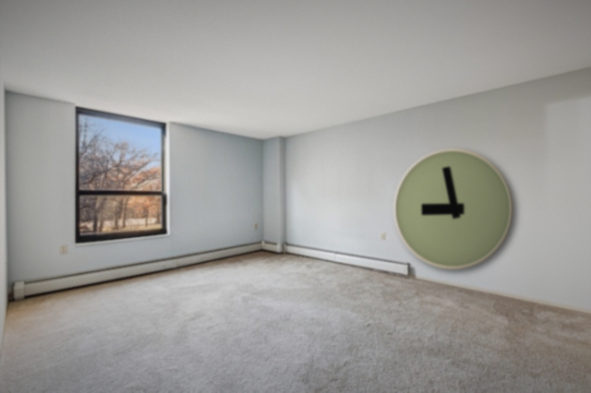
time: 8:58
